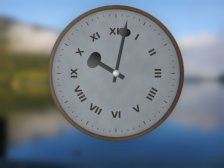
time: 10:02
